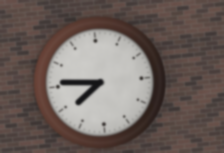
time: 7:46
